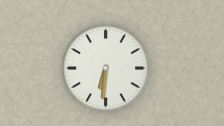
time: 6:31
